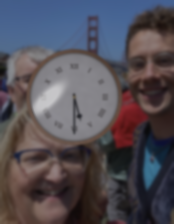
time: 5:30
